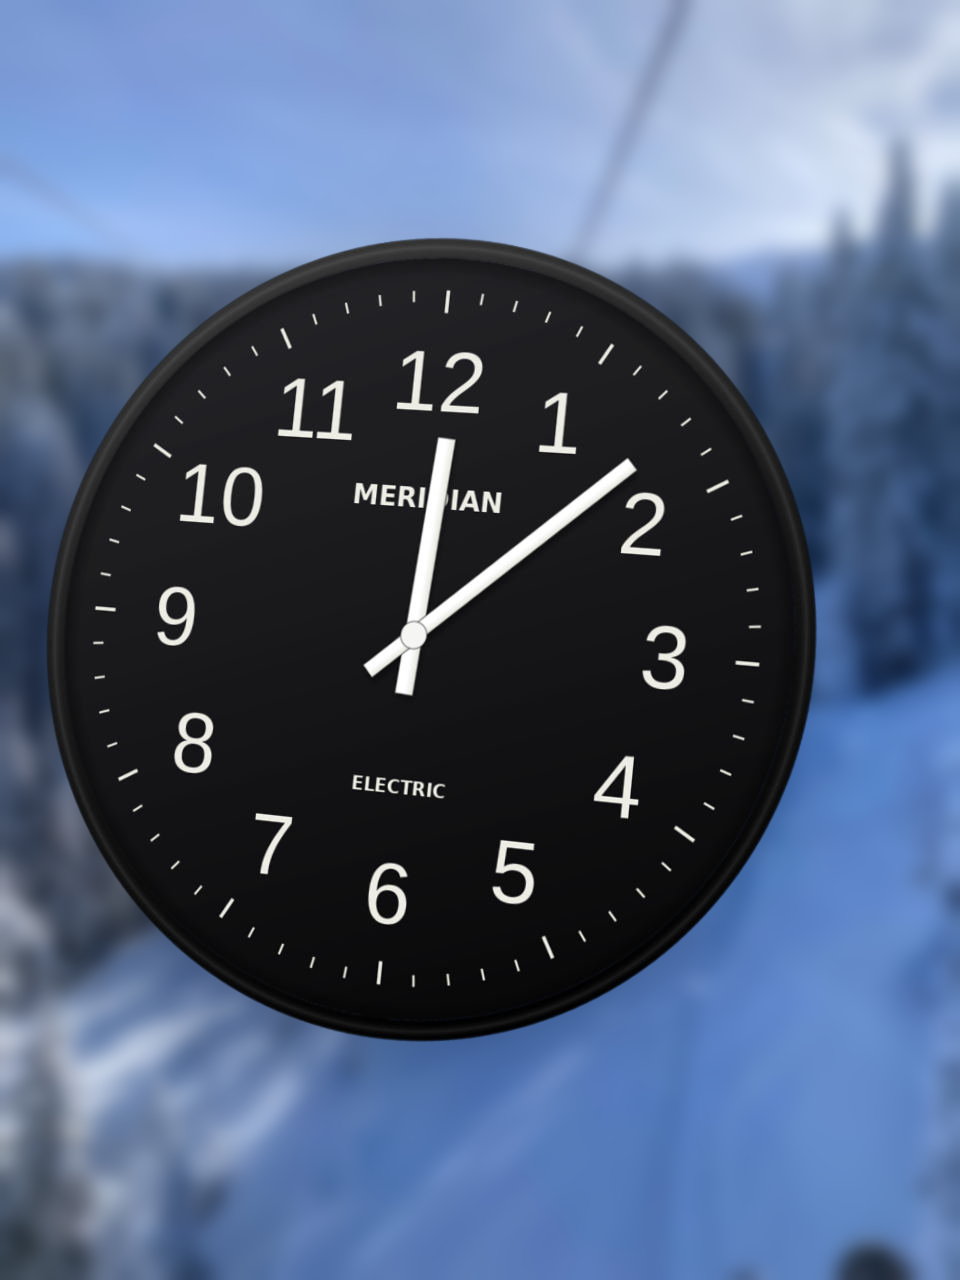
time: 12:08
